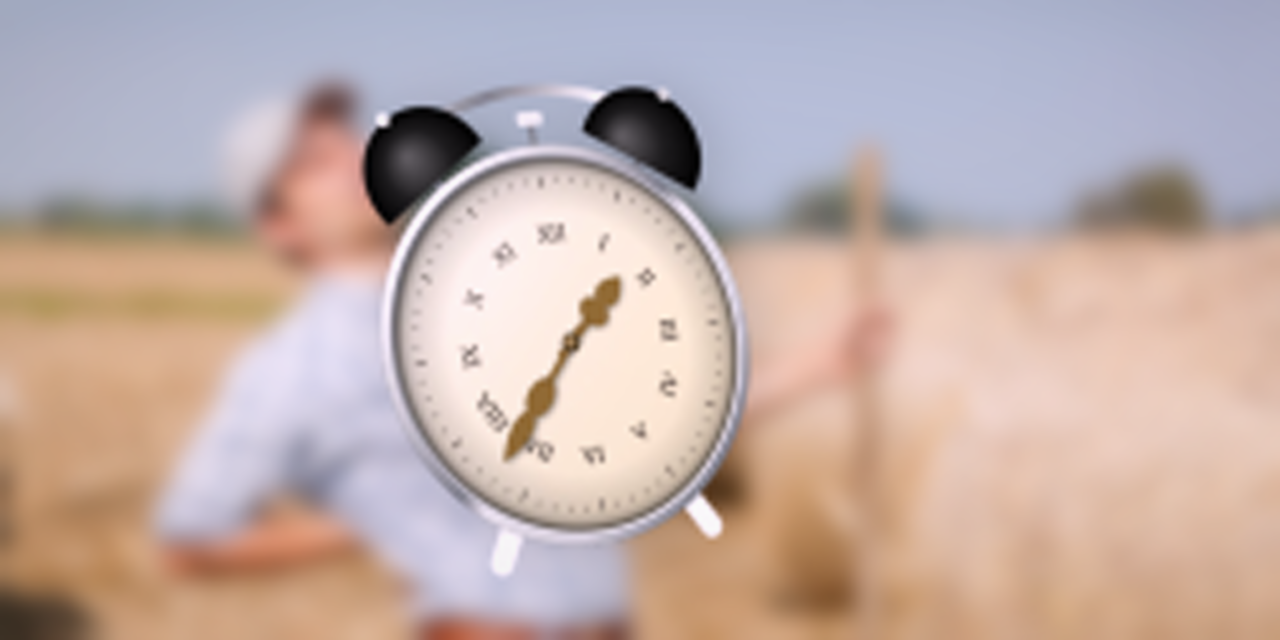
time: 1:37
